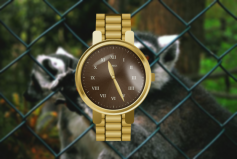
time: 11:26
